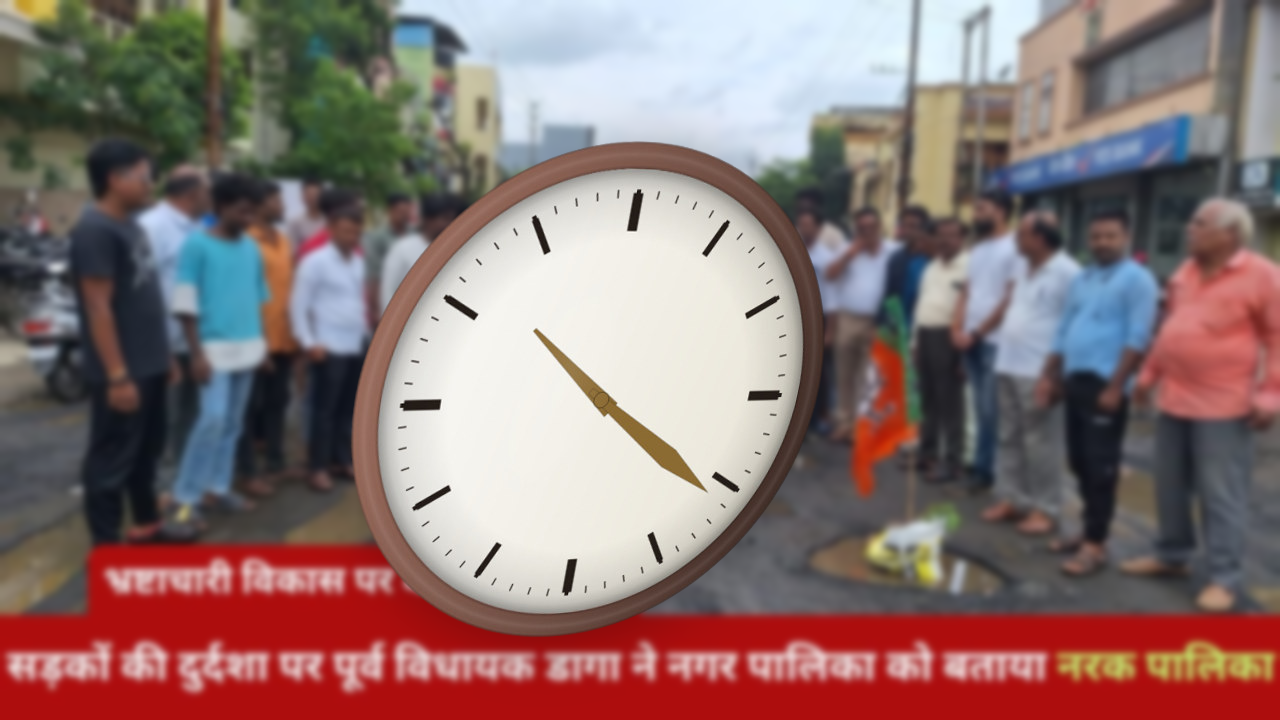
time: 10:21
